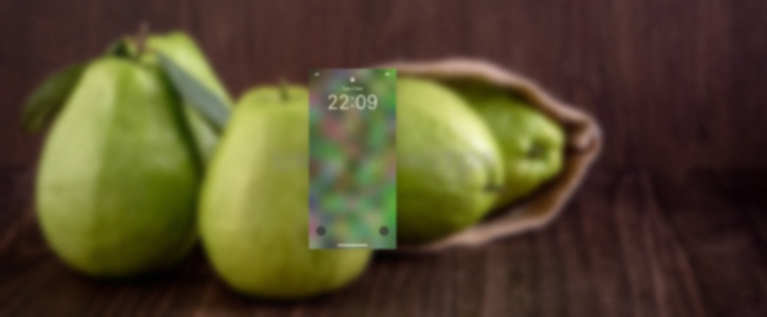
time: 22:09
